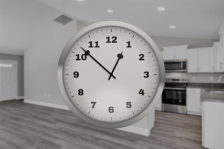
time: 12:52
